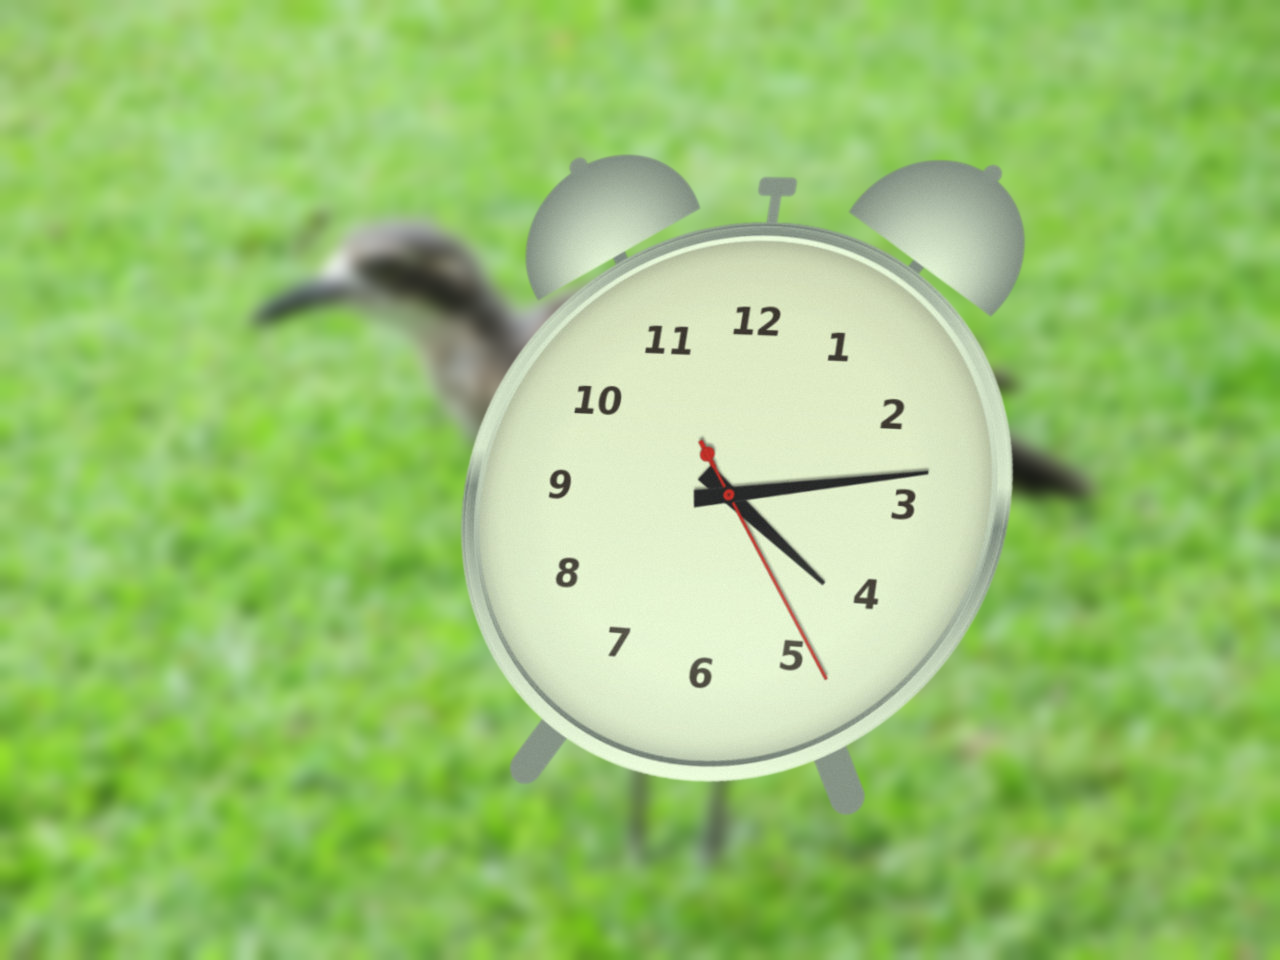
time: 4:13:24
